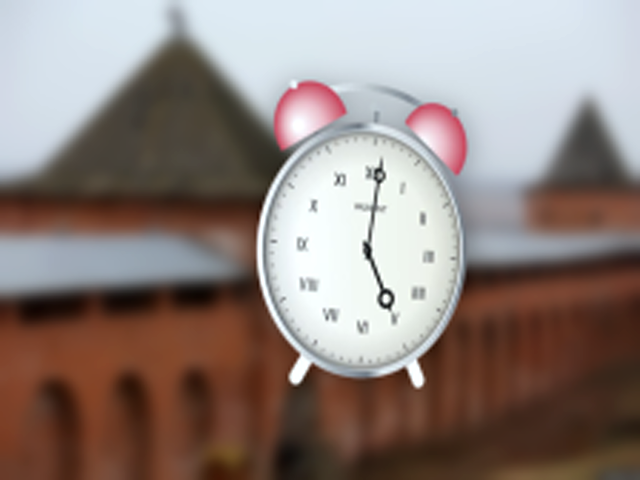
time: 5:01
